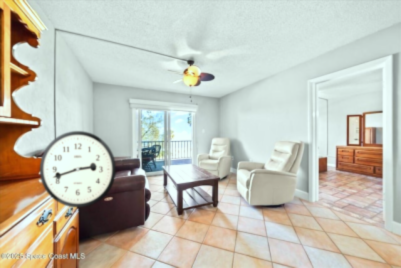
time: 2:42
